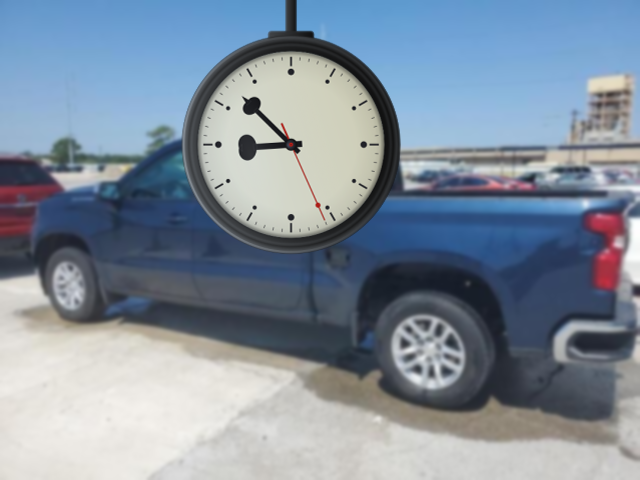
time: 8:52:26
